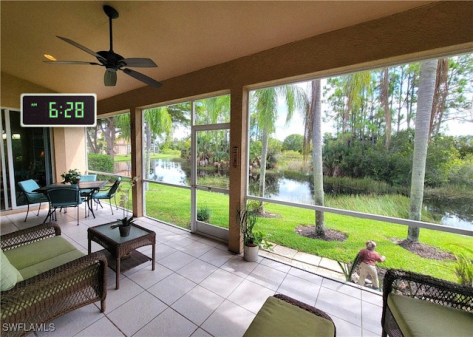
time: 6:28
